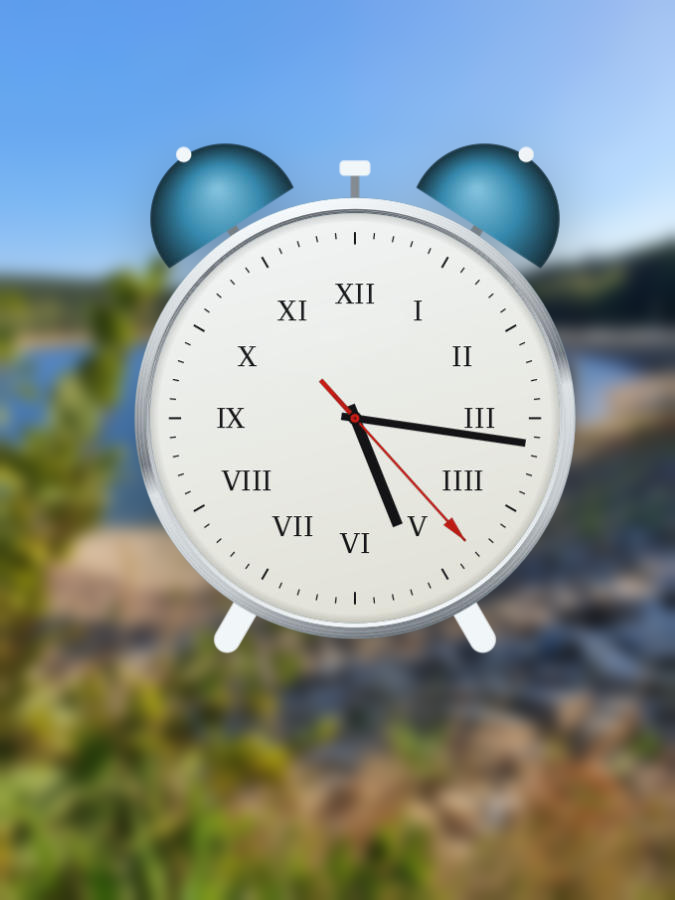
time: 5:16:23
